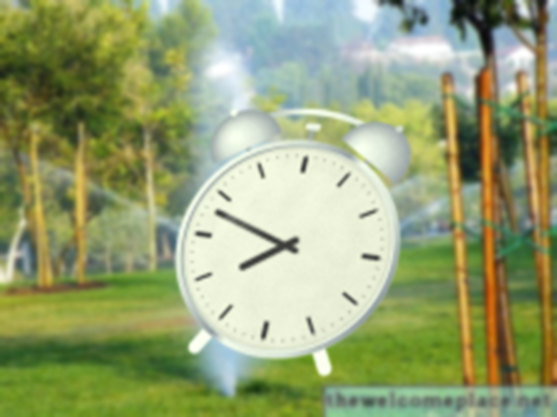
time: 7:48
